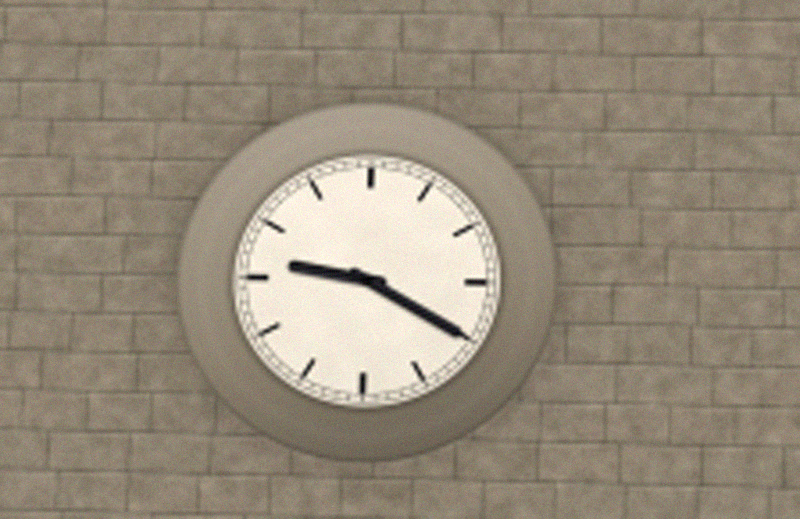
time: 9:20
